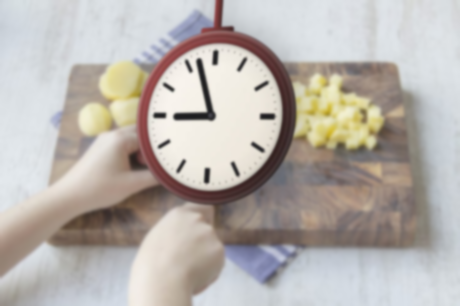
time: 8:57
